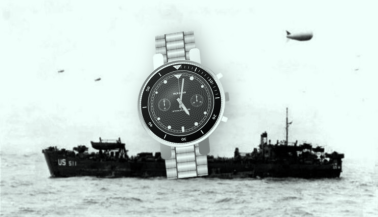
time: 5:02
